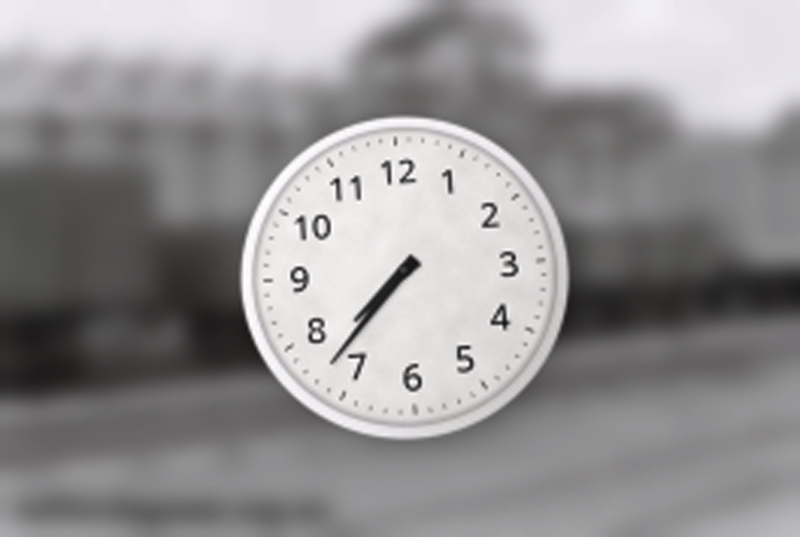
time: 7:37
